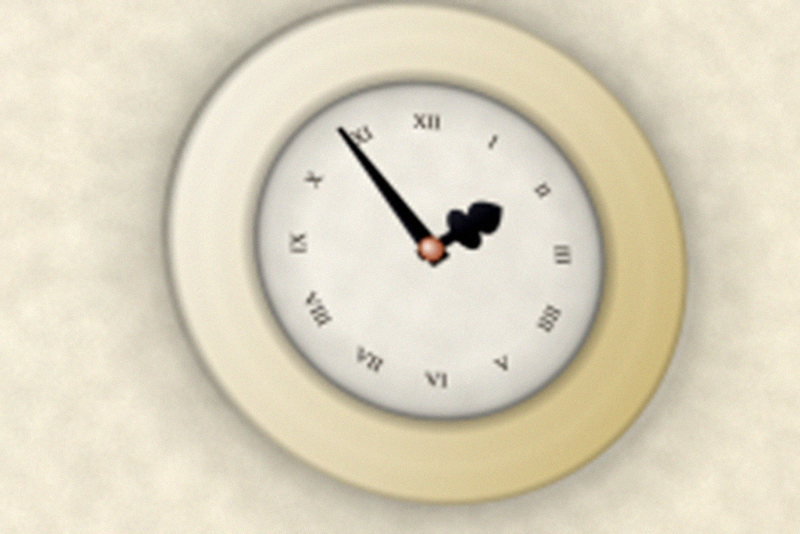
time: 1:54
